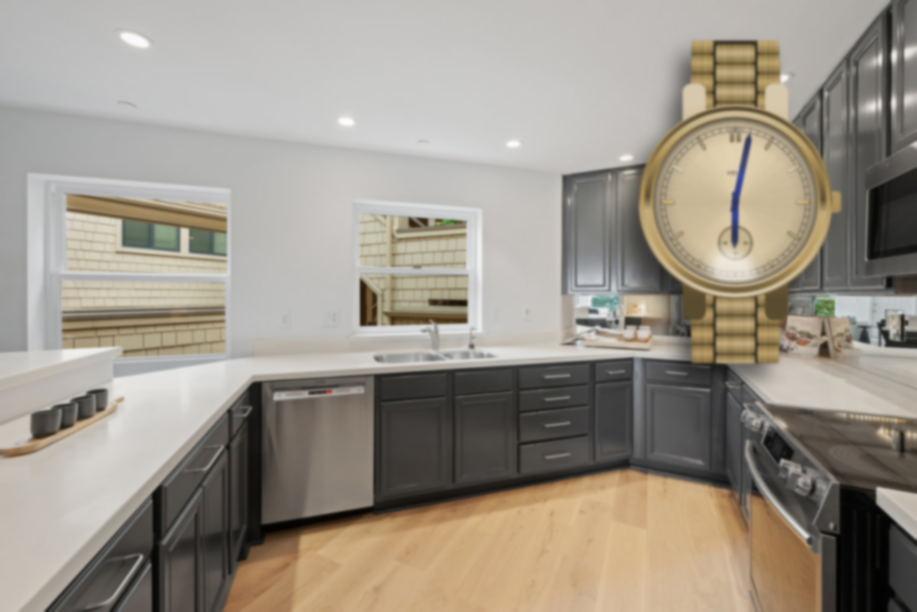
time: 6:02
